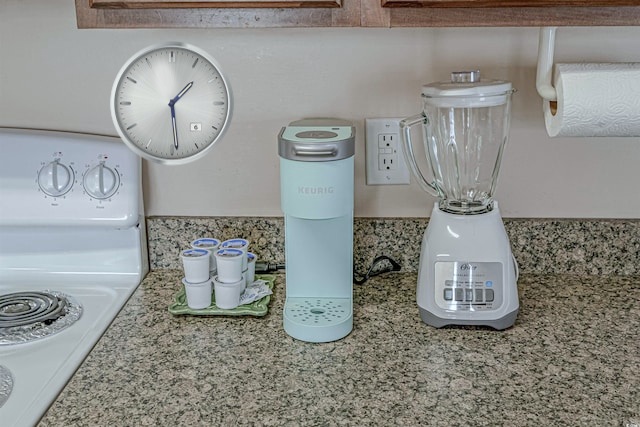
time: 1:29
